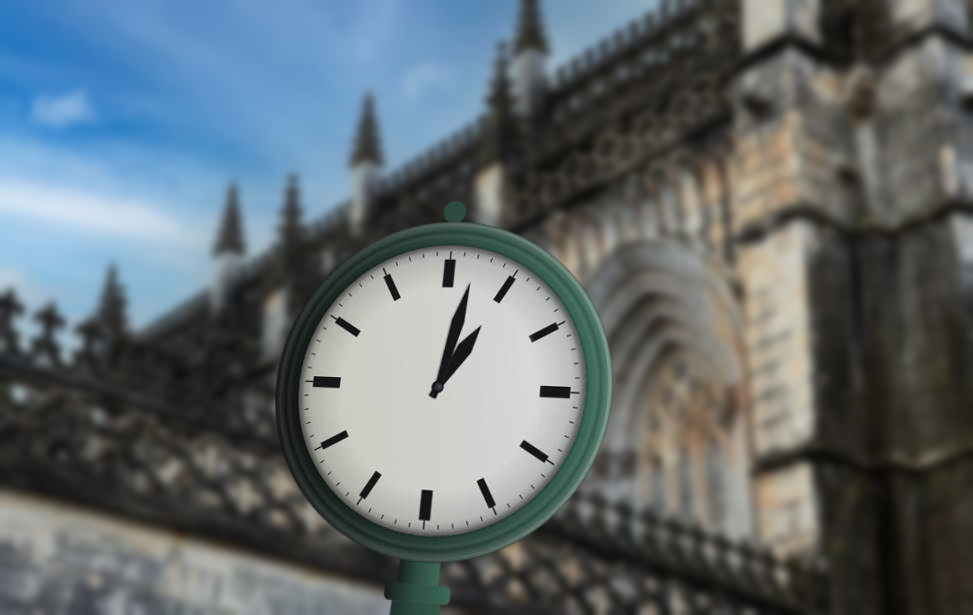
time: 1:02
